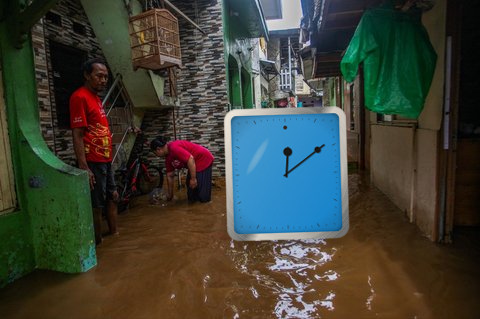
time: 12:09
